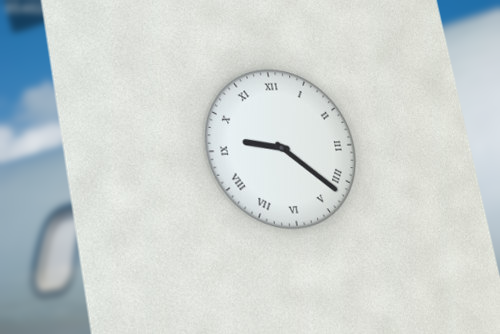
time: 9:22
